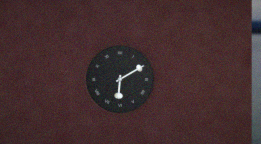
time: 6:10
